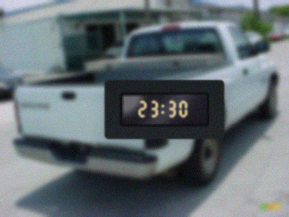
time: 23:30
